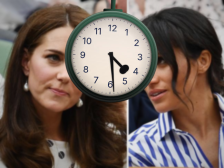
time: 4:29
